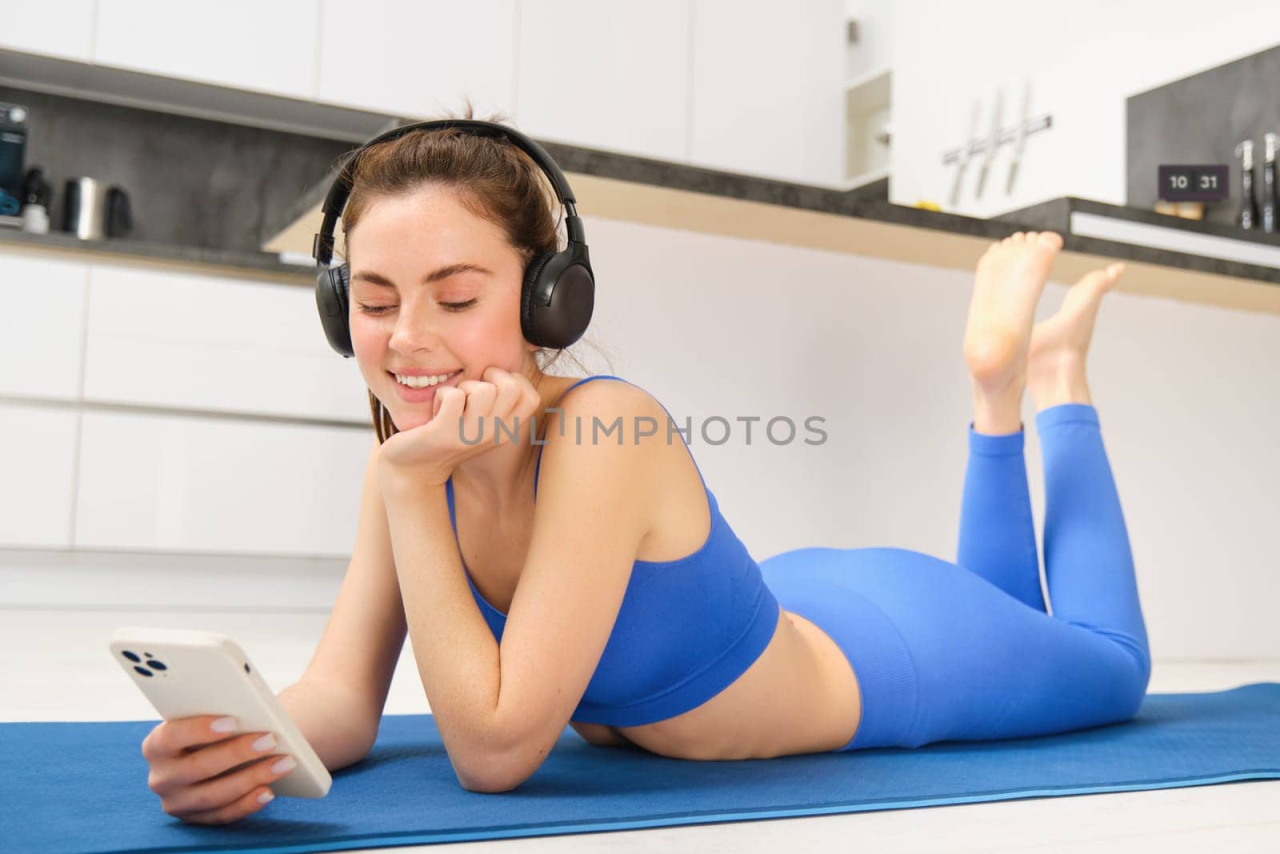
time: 10:31
